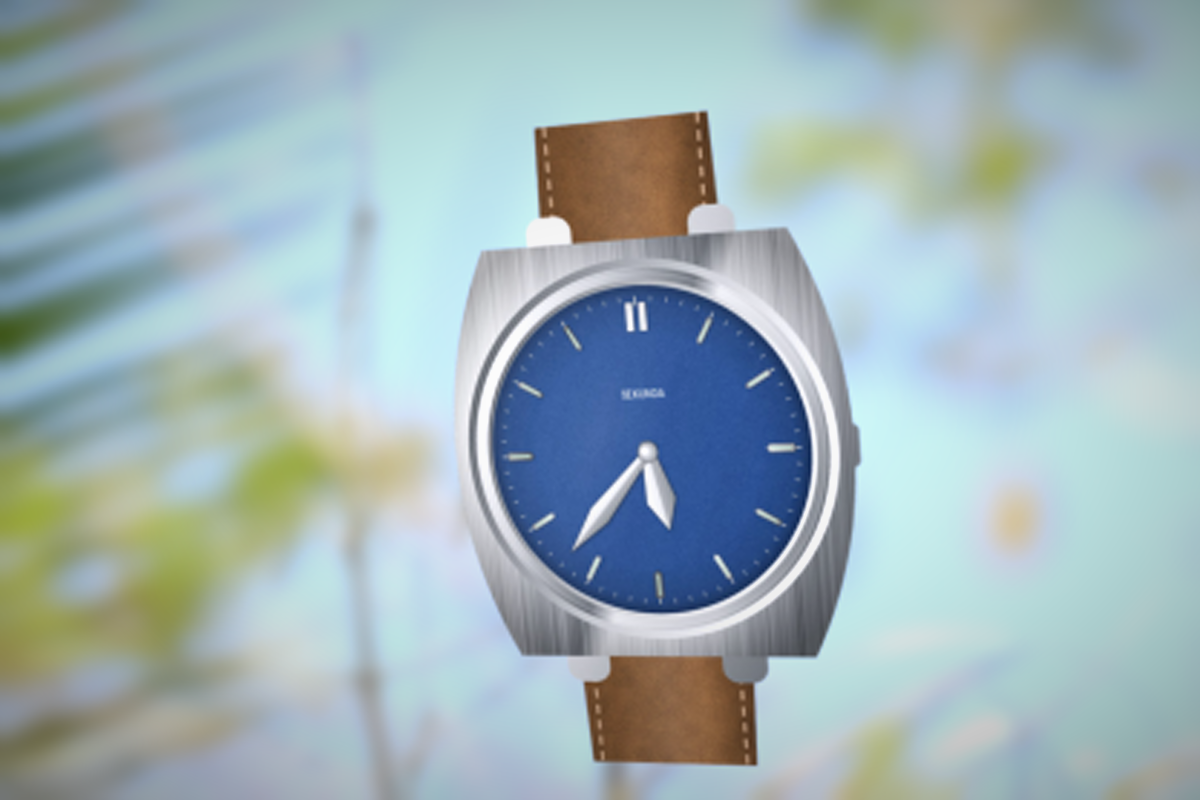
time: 5:37
